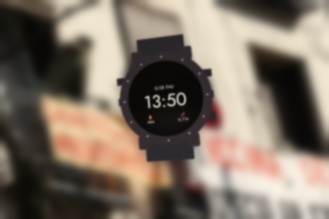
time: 13:50
